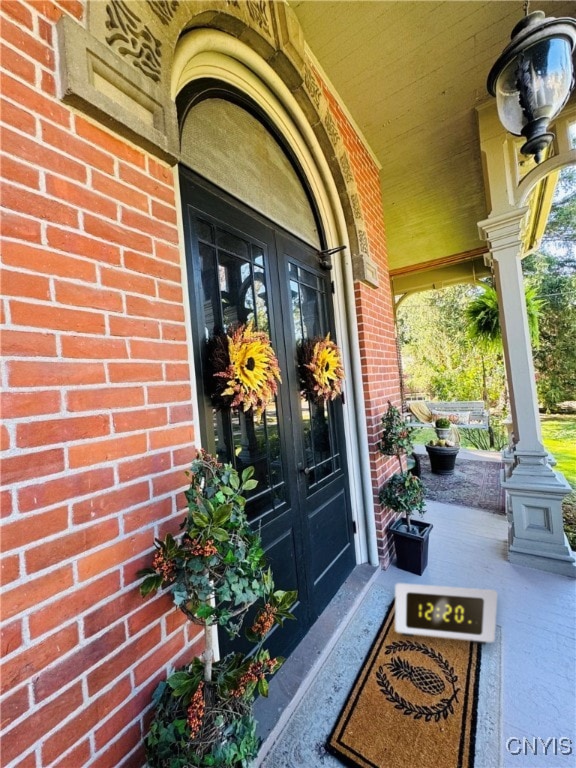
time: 12:20
